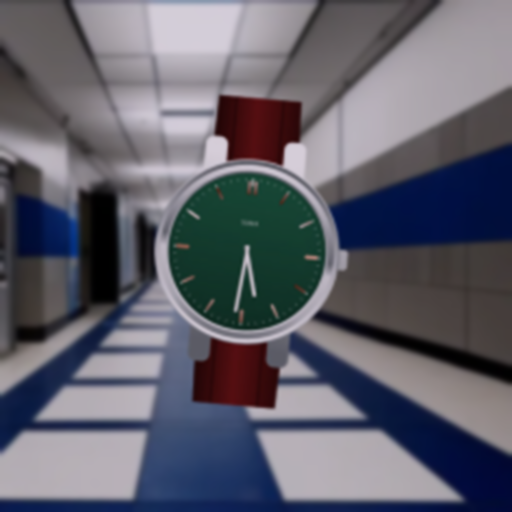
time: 5:31
